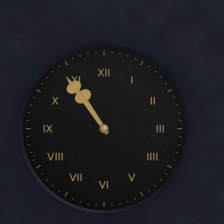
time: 10:54
